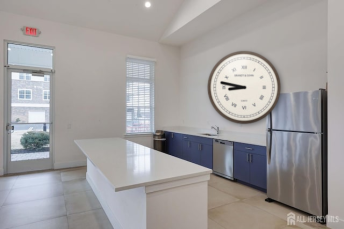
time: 8:47
